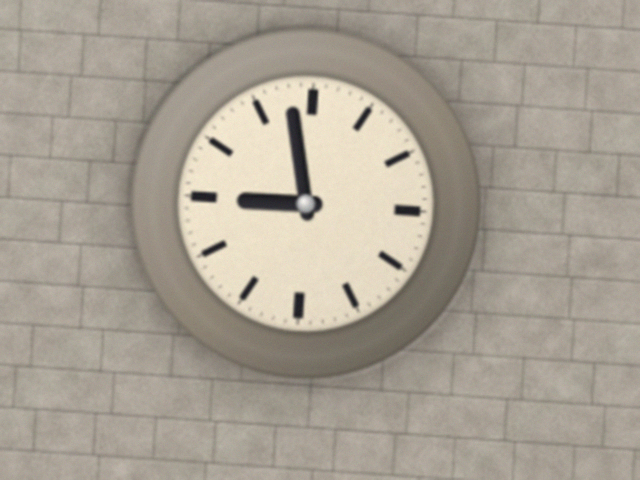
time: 8:58
